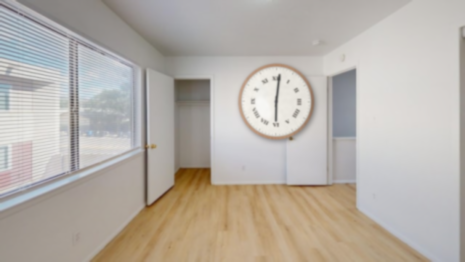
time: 6:01
